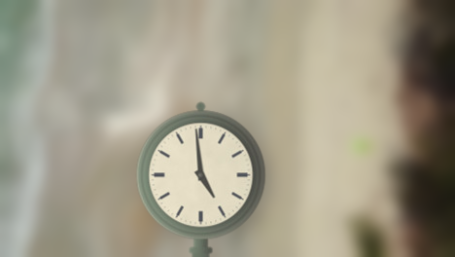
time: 4:59
